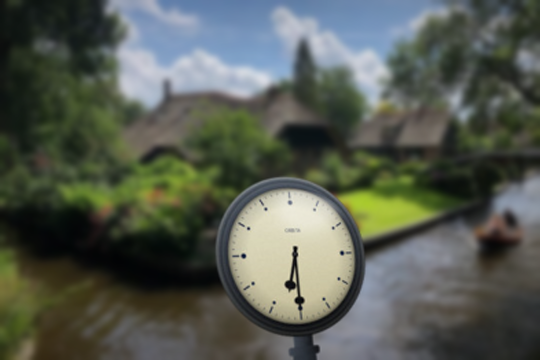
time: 6:30
